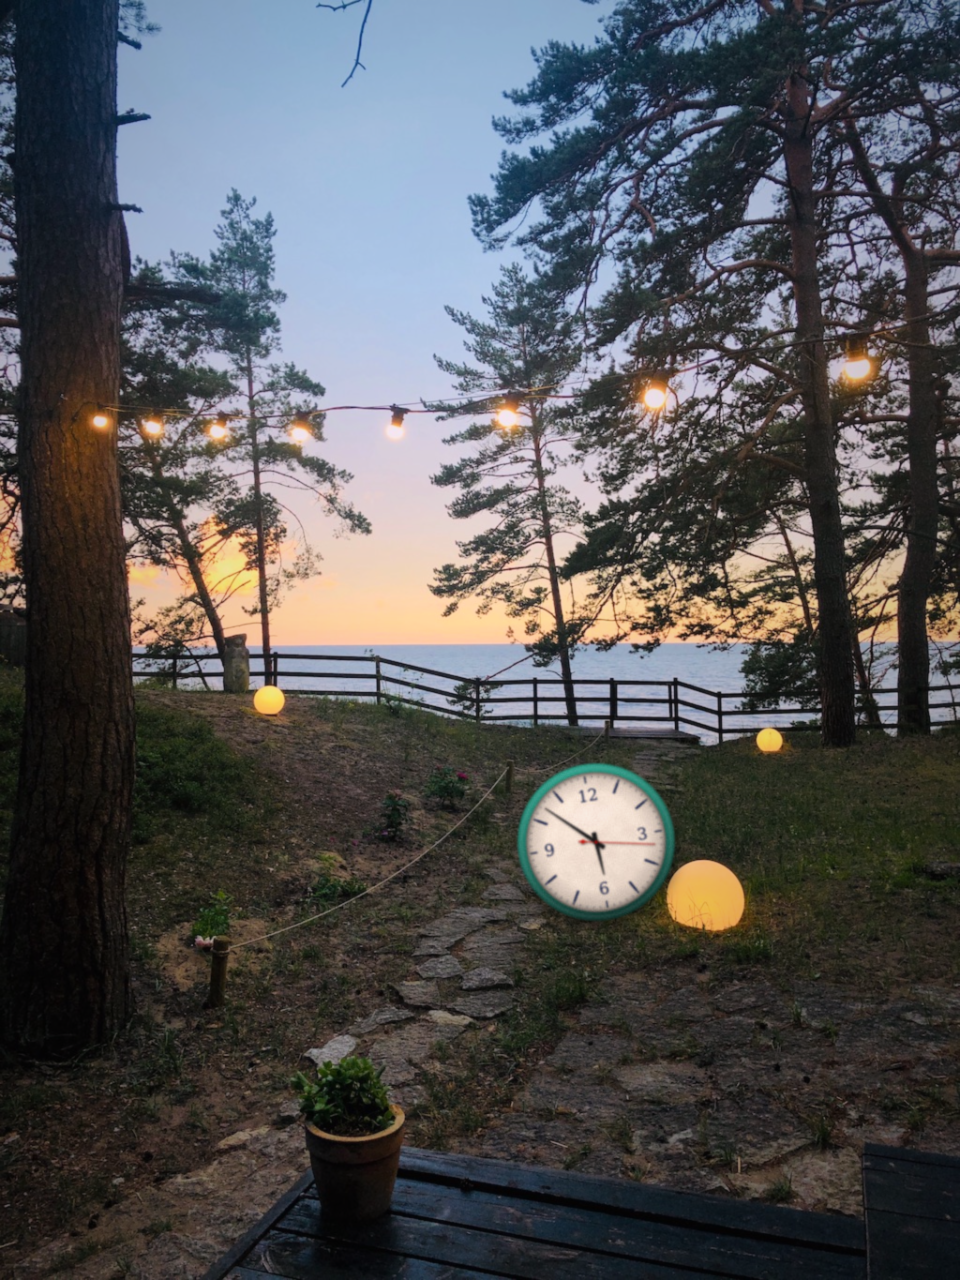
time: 5:52:17
